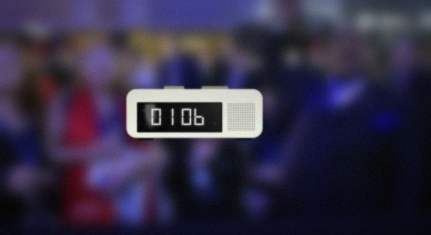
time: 1:06
